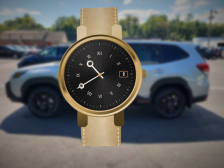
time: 10:40
